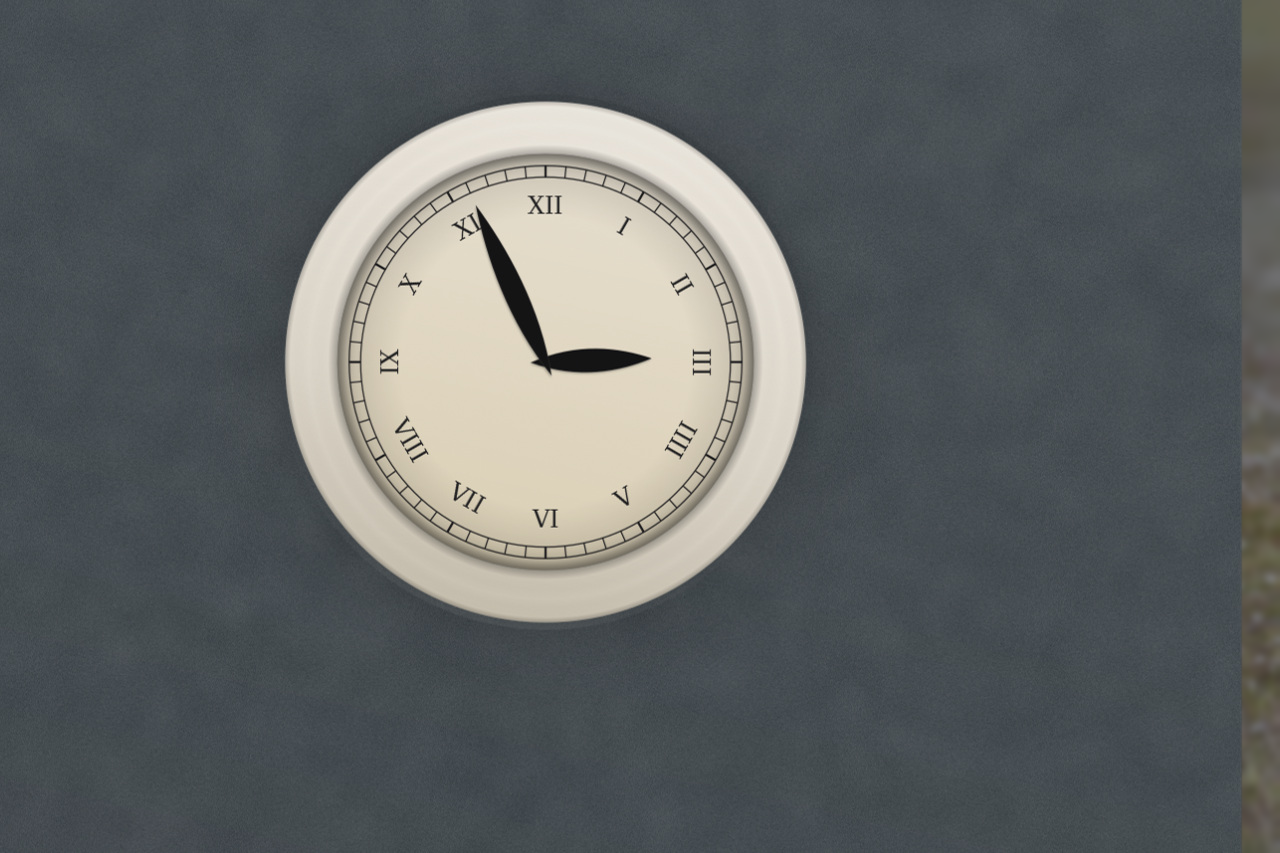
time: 2:56
